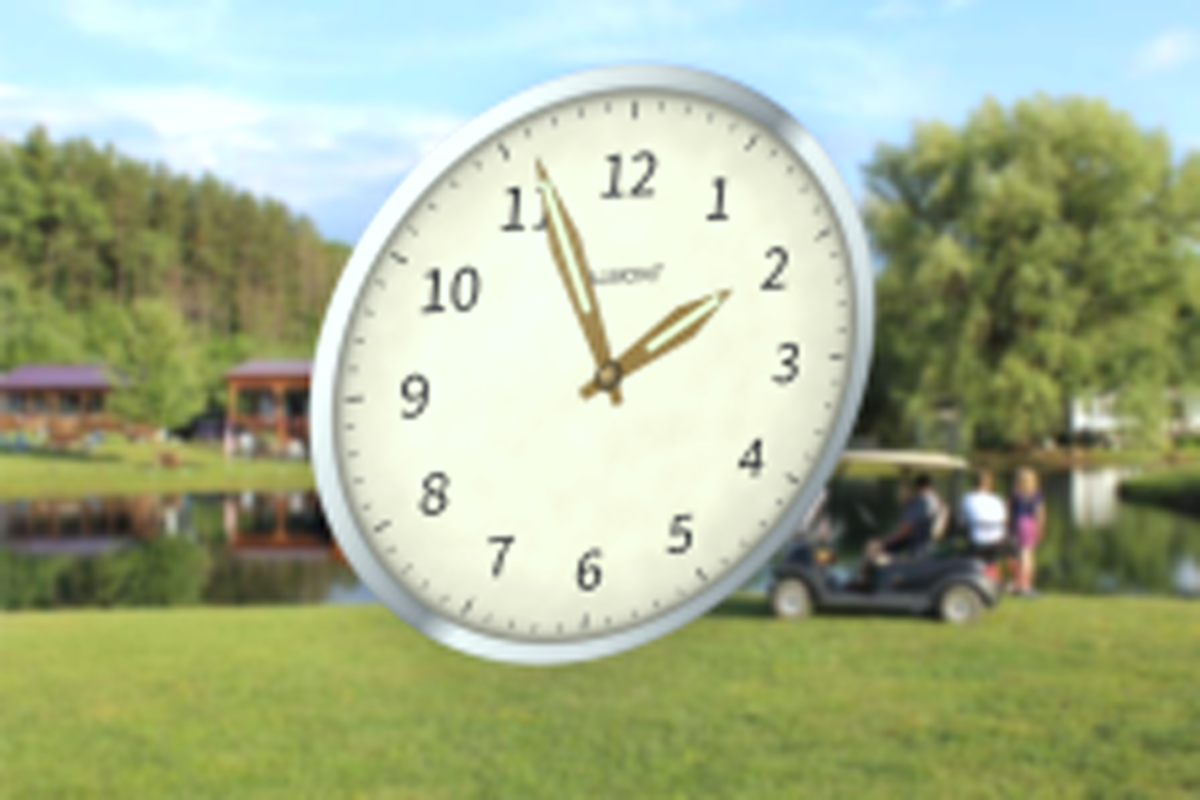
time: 1:56
